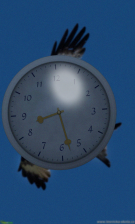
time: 8:28
